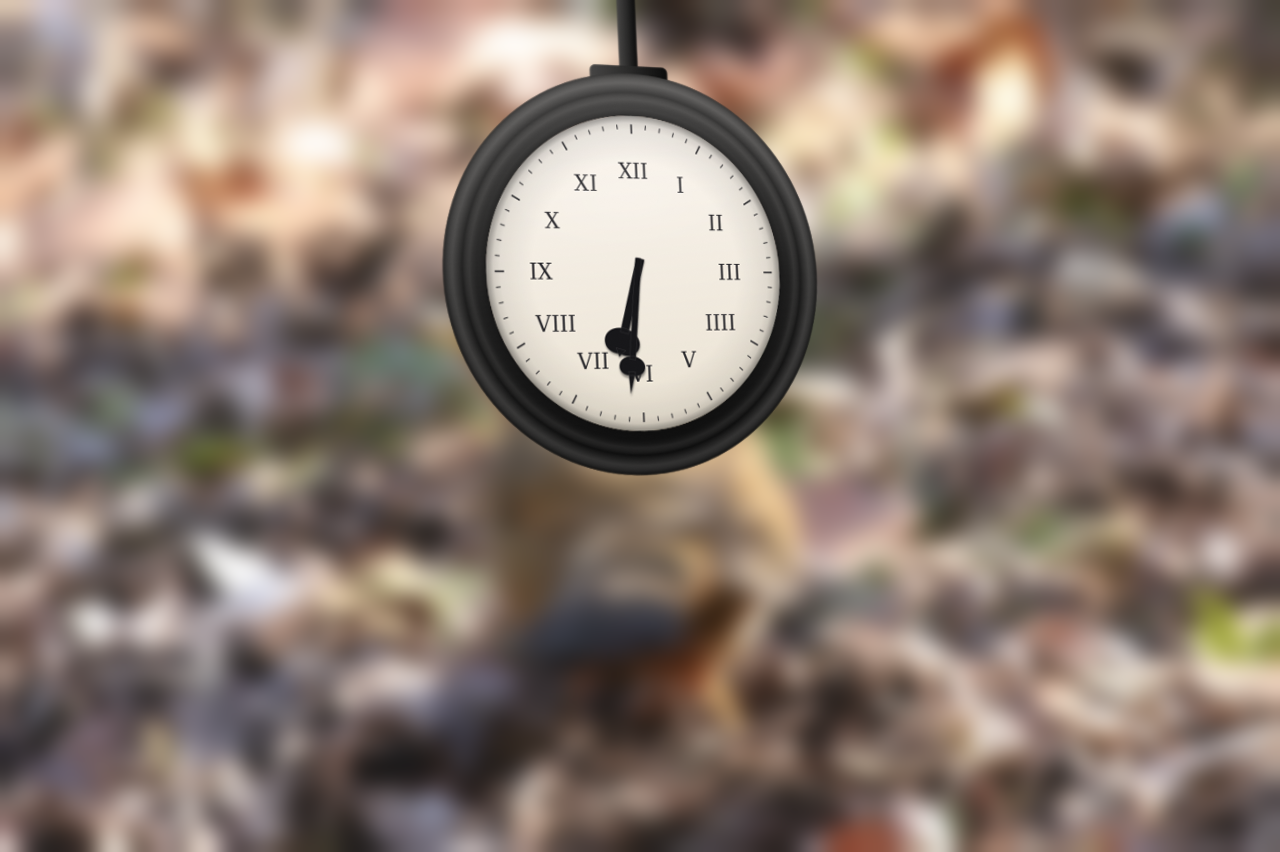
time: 6:31
